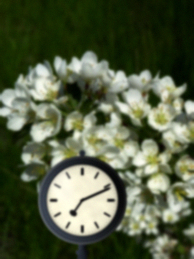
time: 7:11
